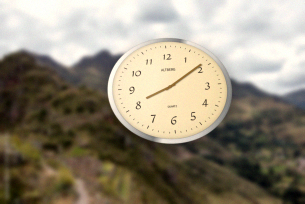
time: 8:09
